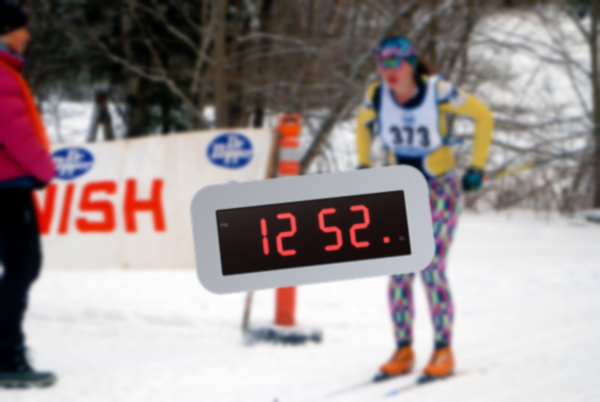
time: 12:52
